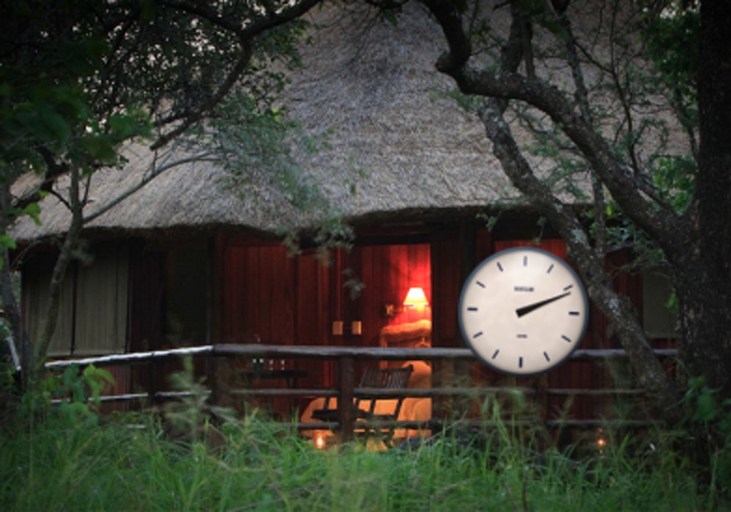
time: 2:11
